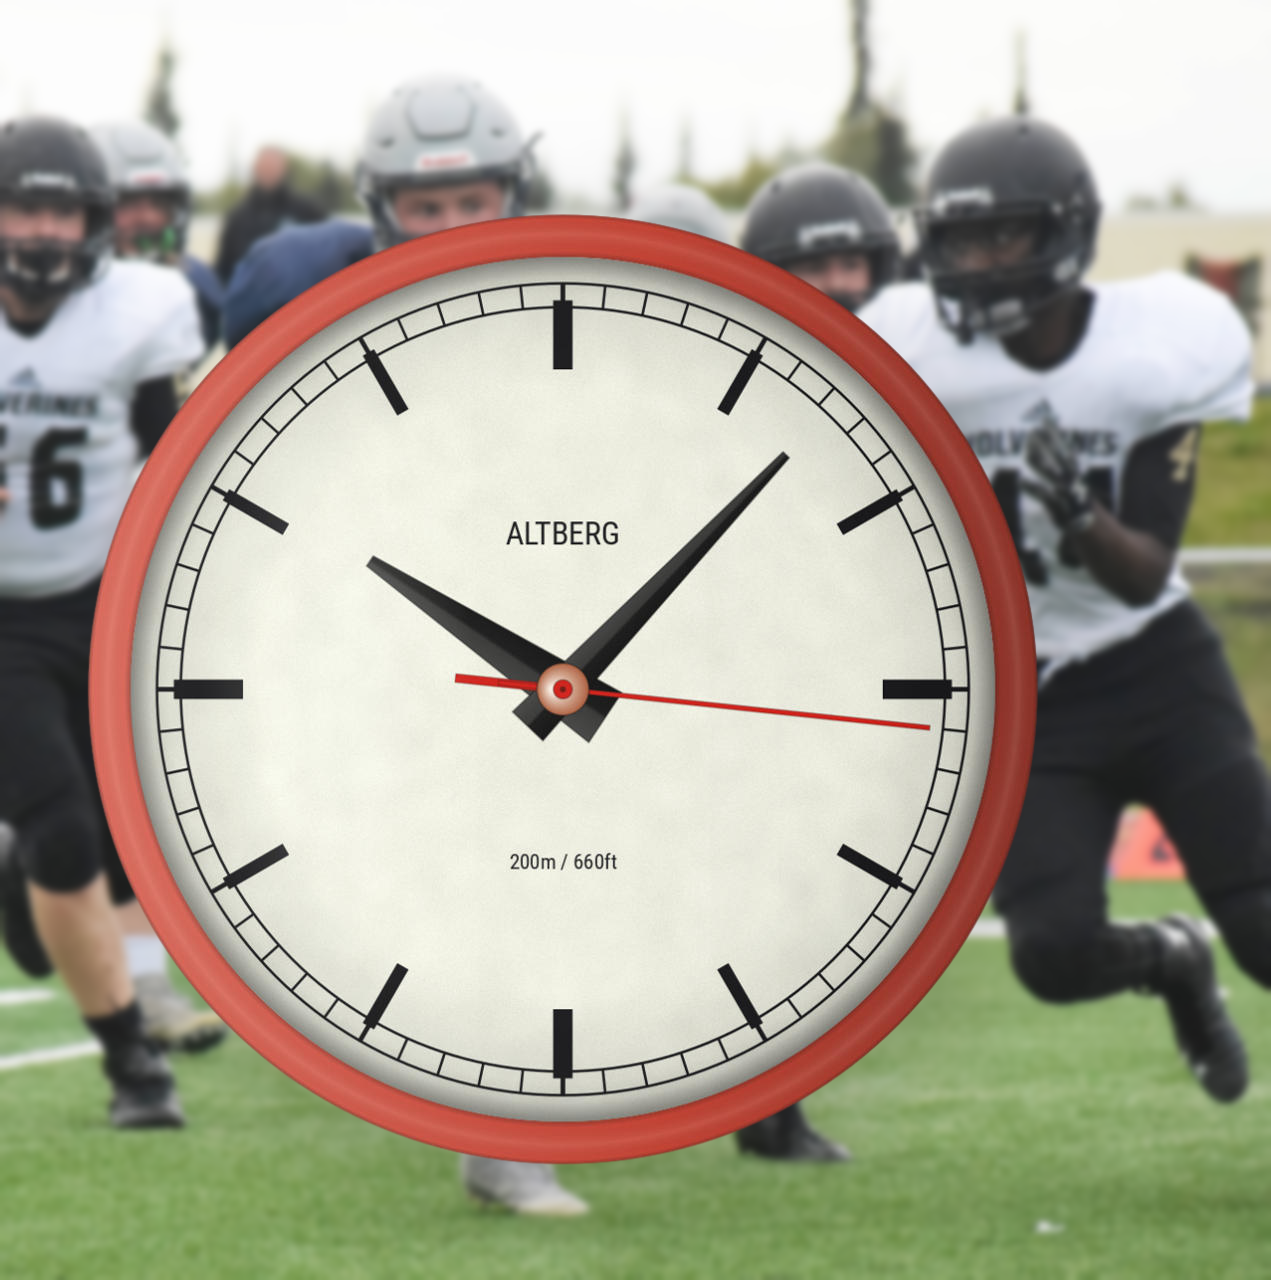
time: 10:07:16
